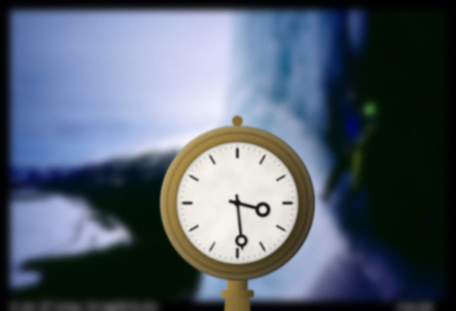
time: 3:29
